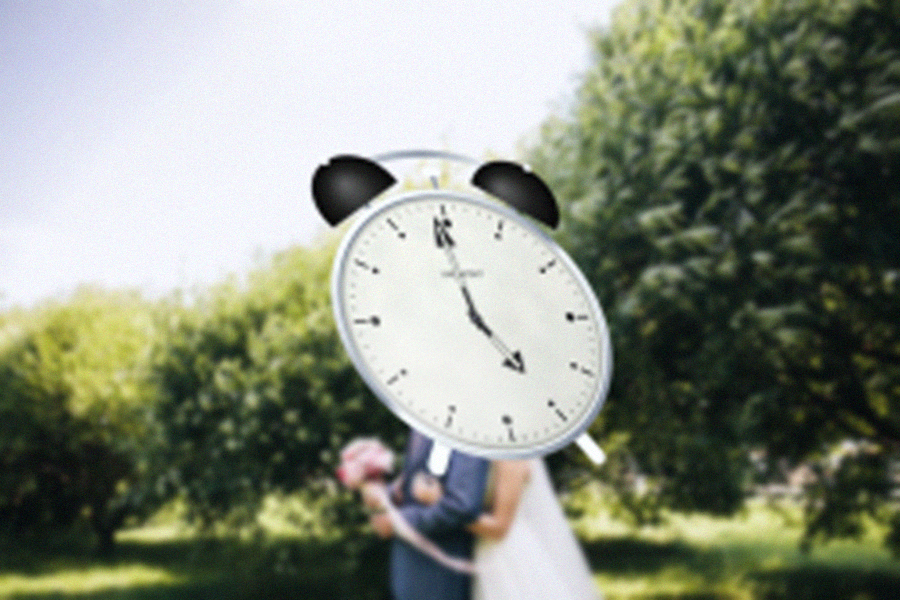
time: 4:59
